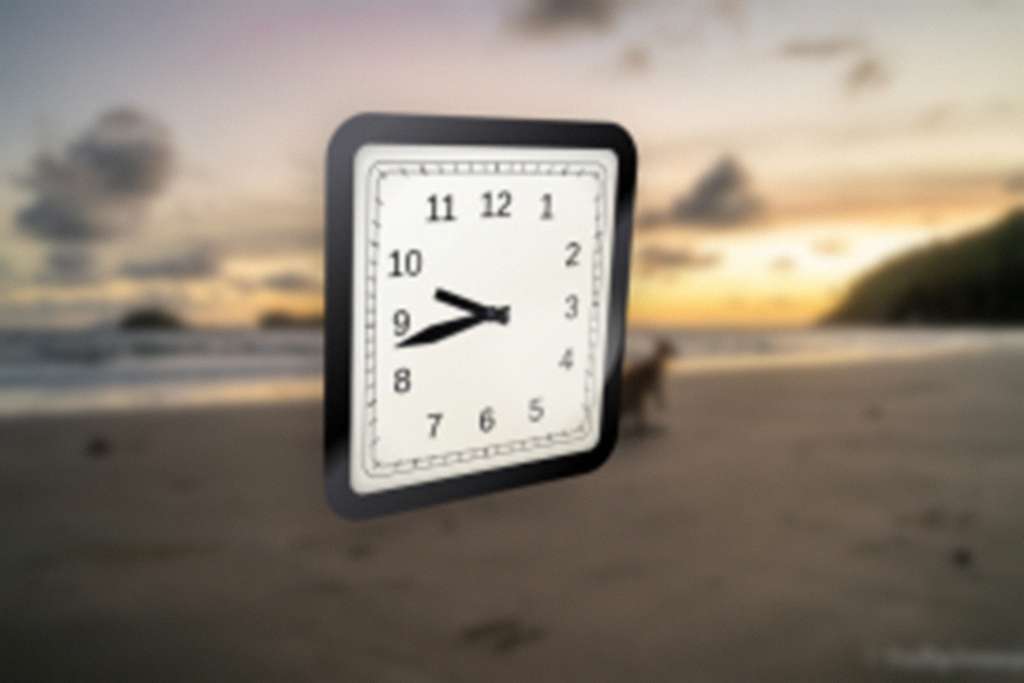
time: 9:43
